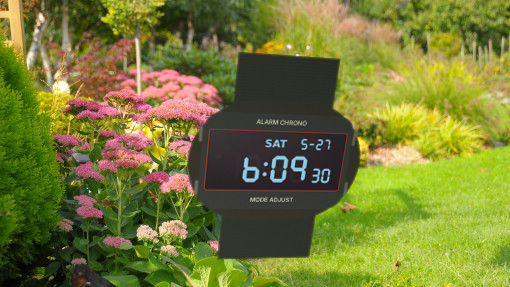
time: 6:09:30
